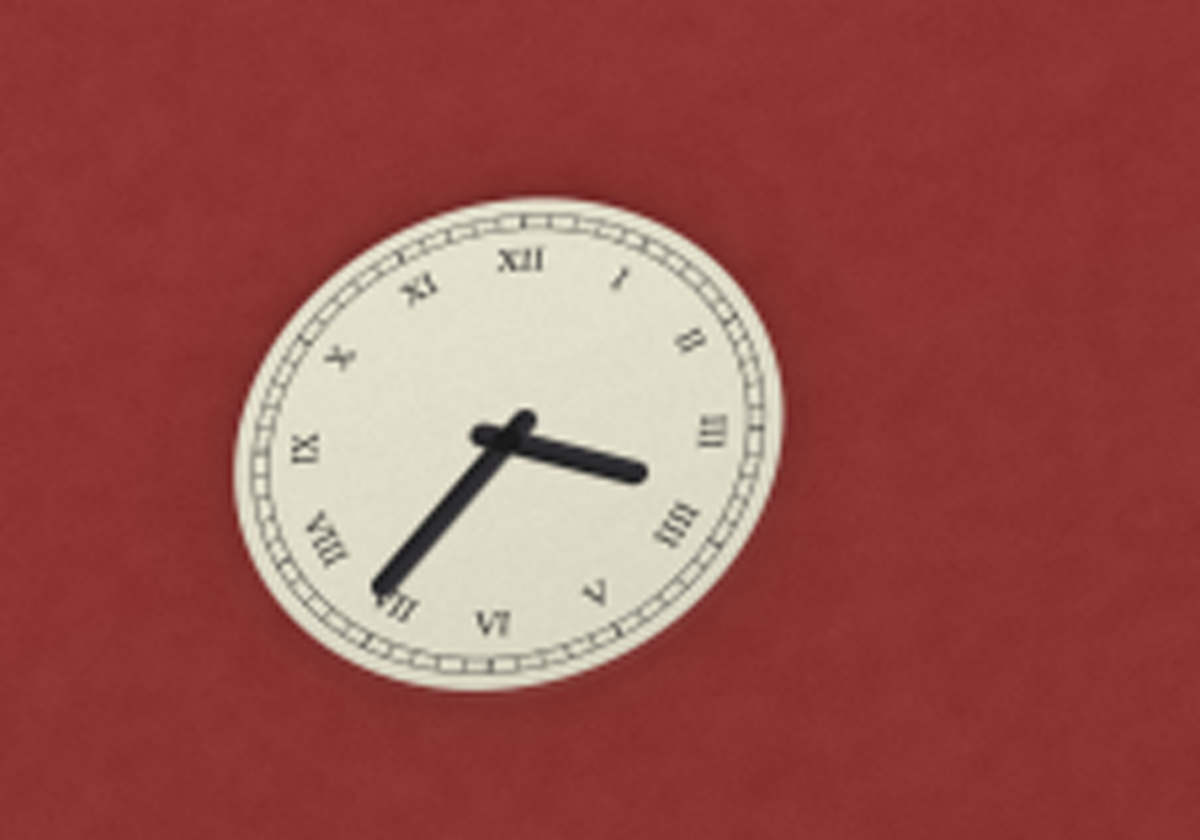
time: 3:36
